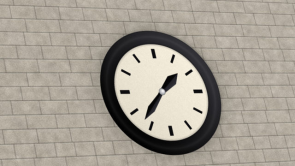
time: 1:37
